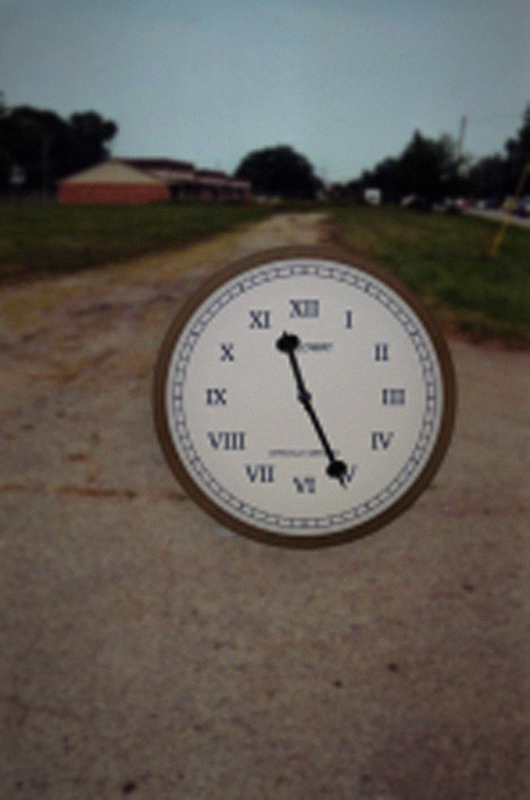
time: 11:26
